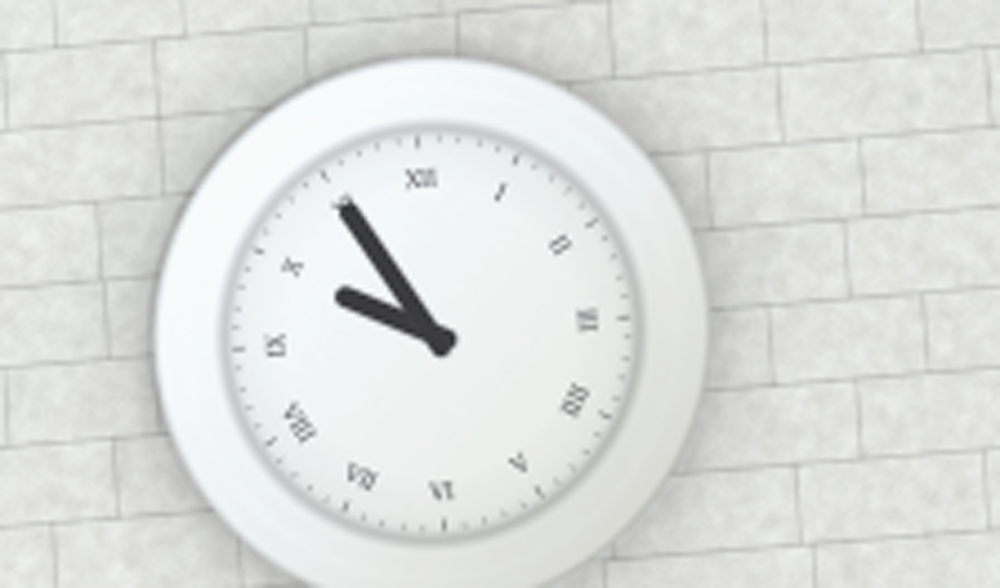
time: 9:55
